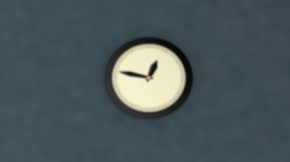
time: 12:47
